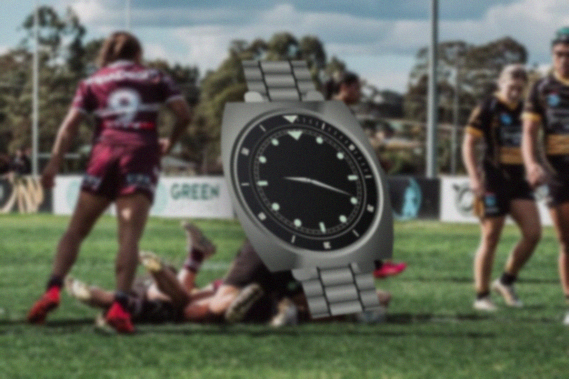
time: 9:19
